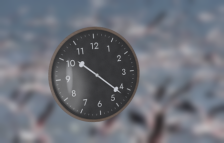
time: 10:22
